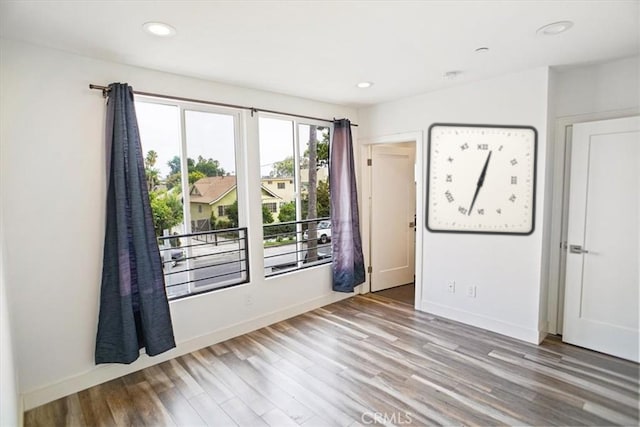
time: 12:33
